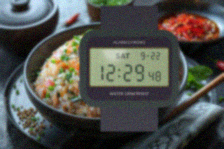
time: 12:29:48
